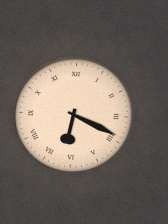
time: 6:19
